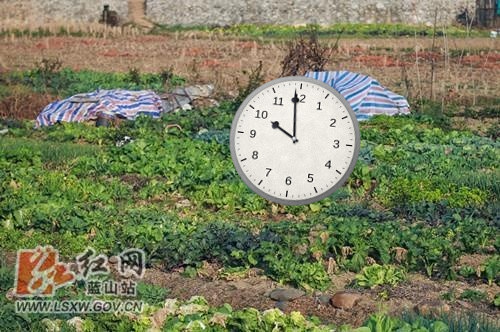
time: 9:59
